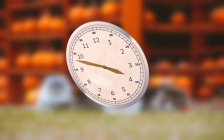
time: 3:48
